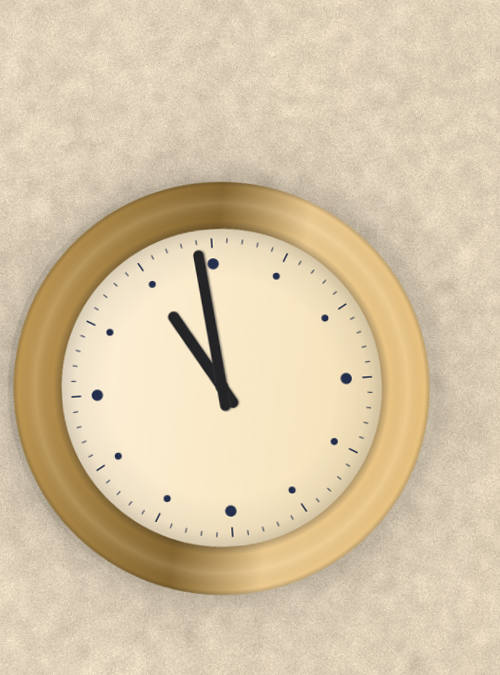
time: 10:59
